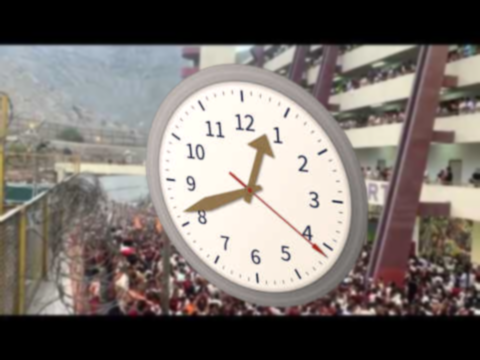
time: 12:41:21
